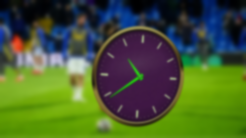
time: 10:39
